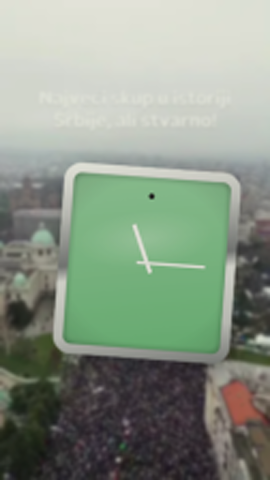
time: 11:15
